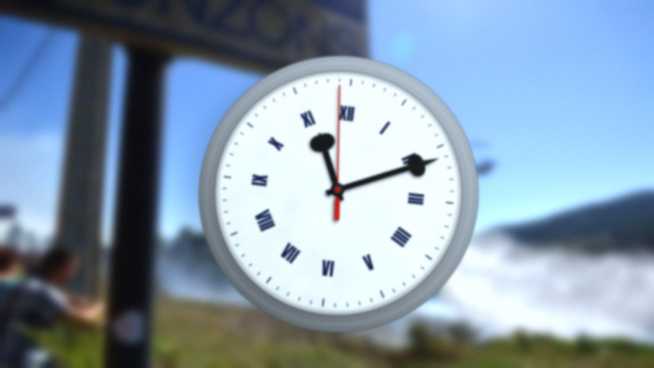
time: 11:10:59
